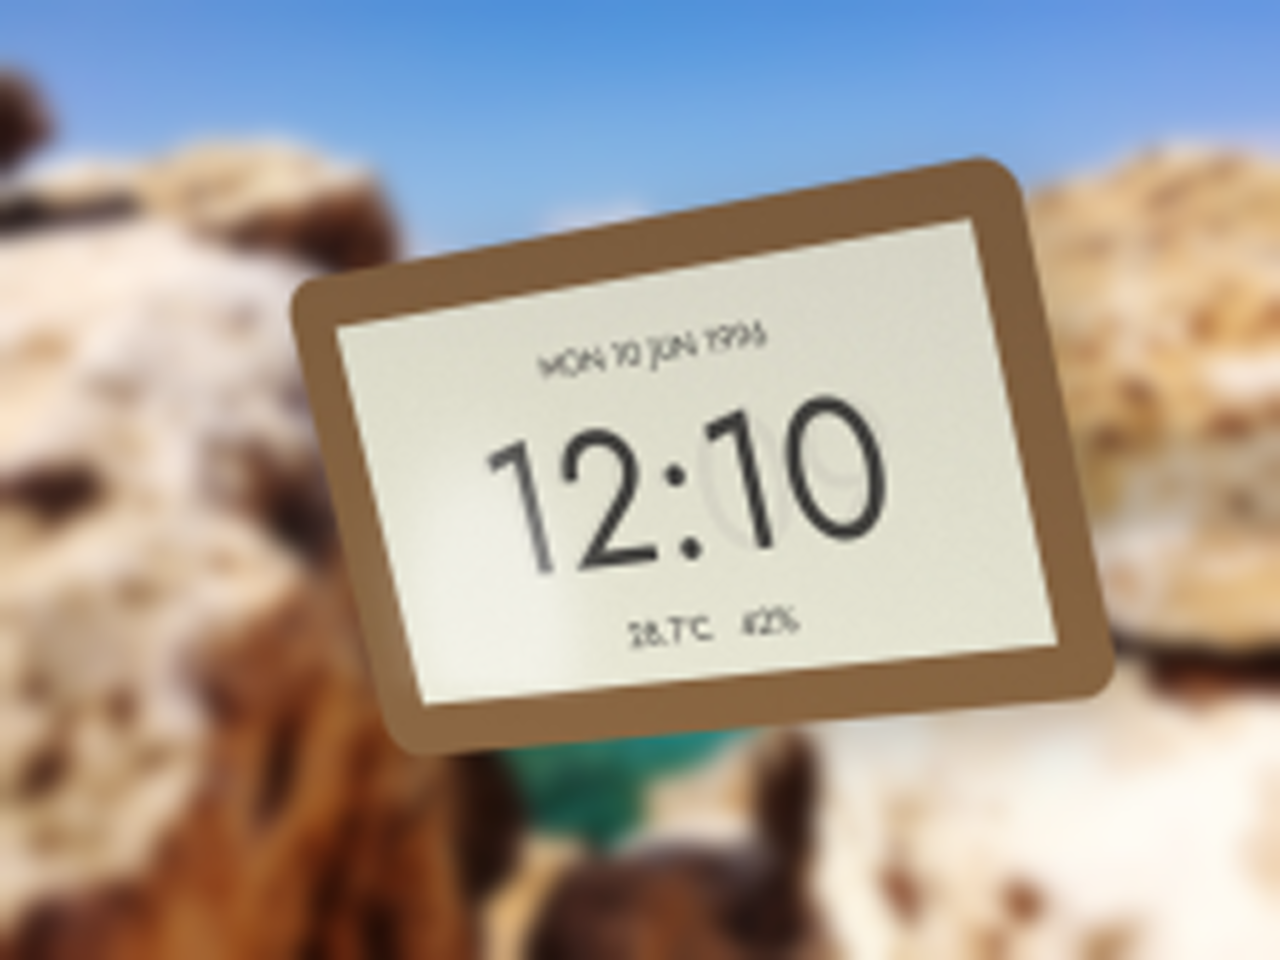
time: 12:10
